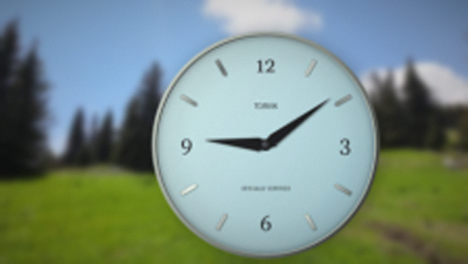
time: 9:09
